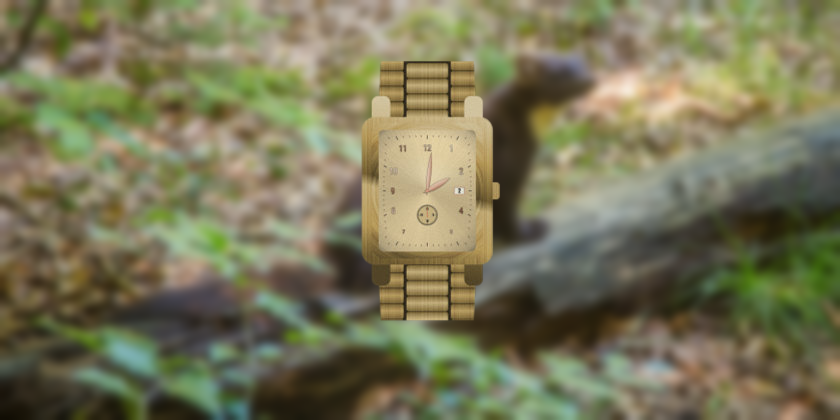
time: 2:01
